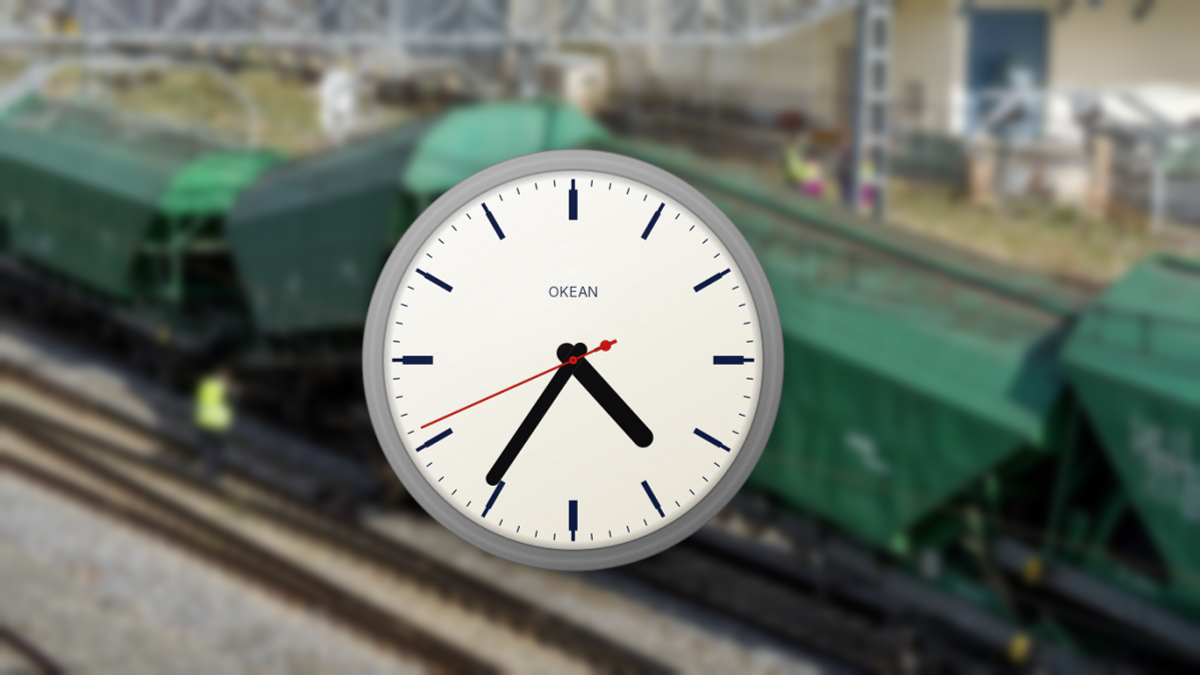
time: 4:35:41
